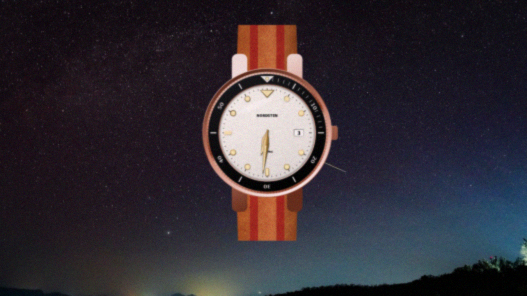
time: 6:31
